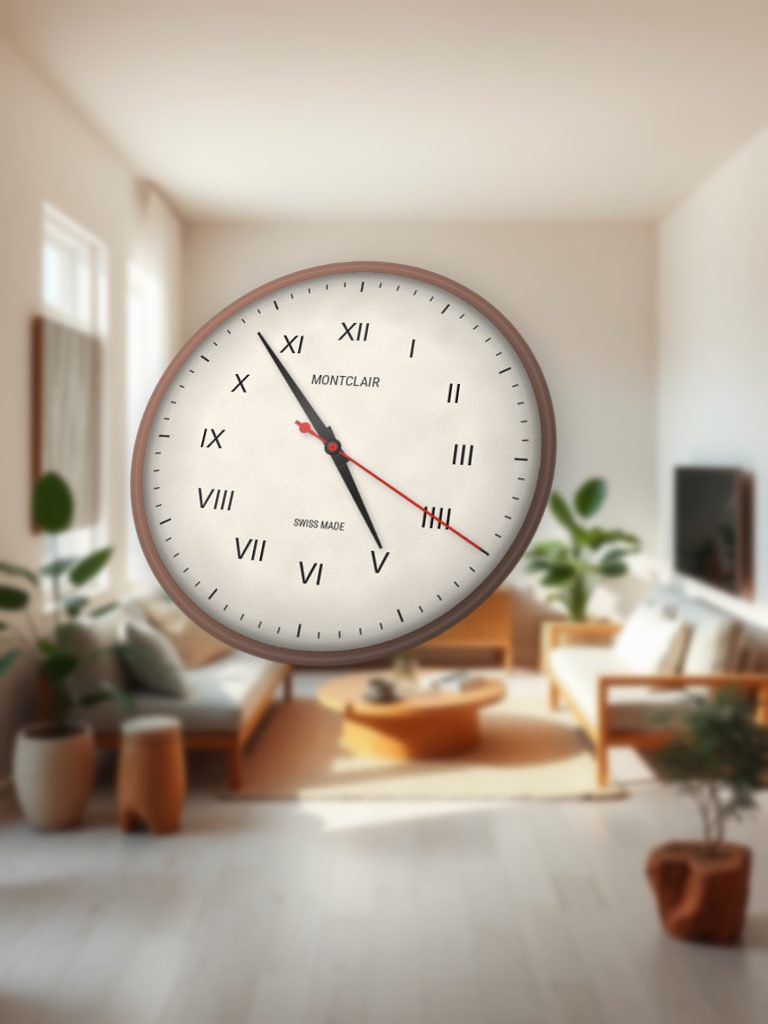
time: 4:53:20
